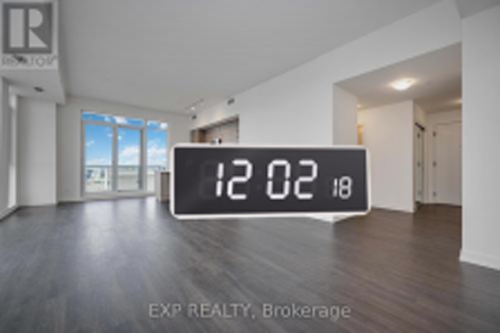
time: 12:02:18
